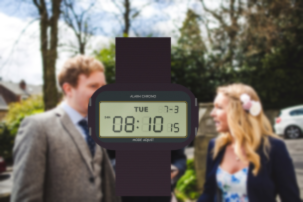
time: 8:10:15
